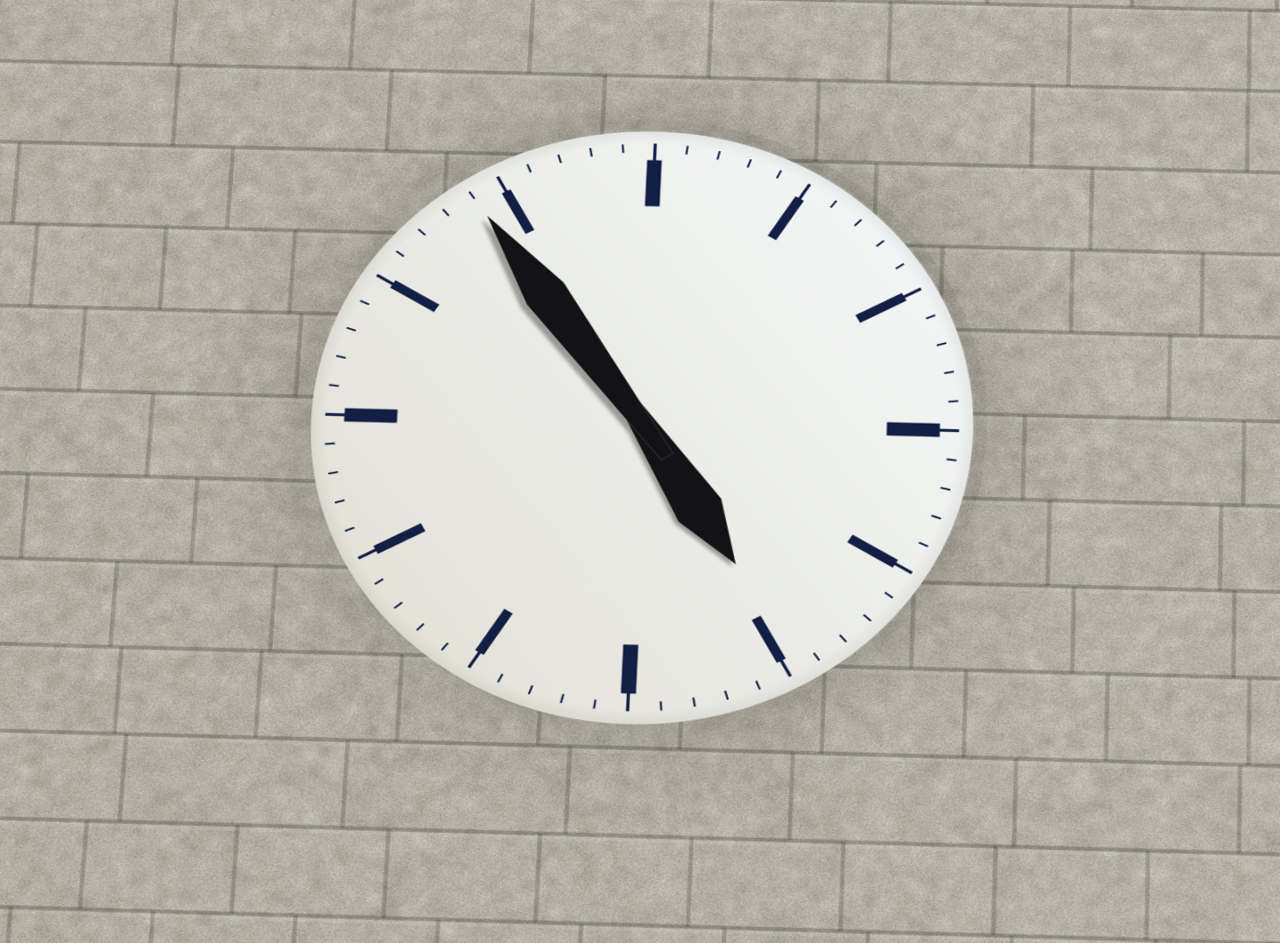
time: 4:54
